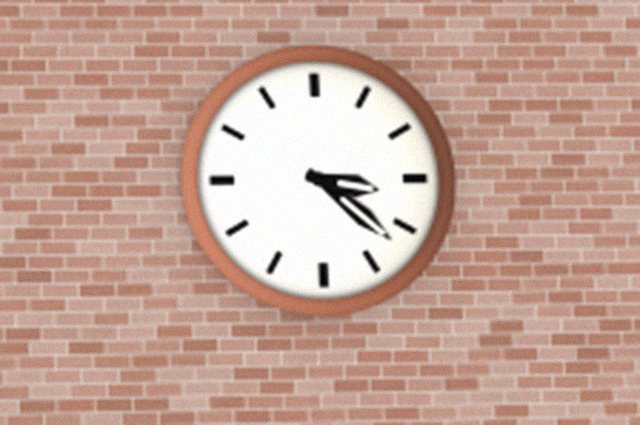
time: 3:22
